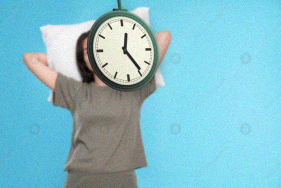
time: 12:24
